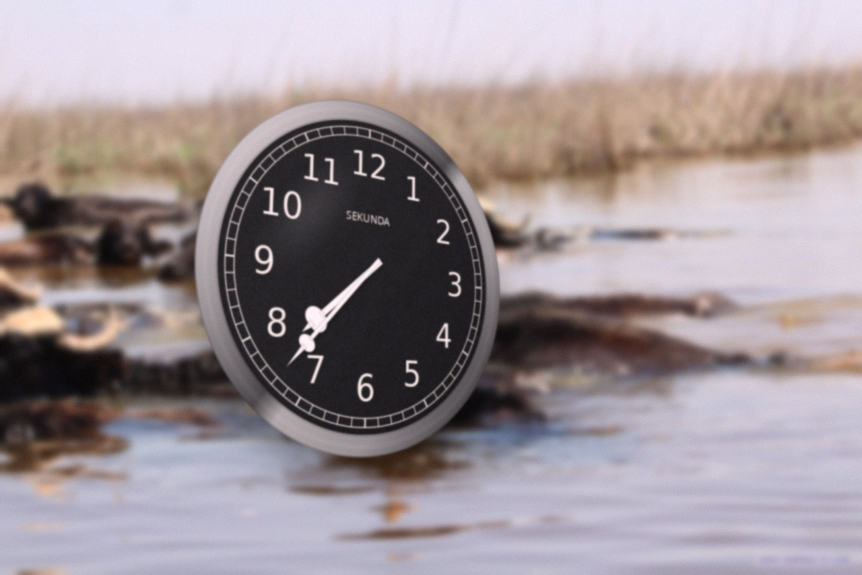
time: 7:37
